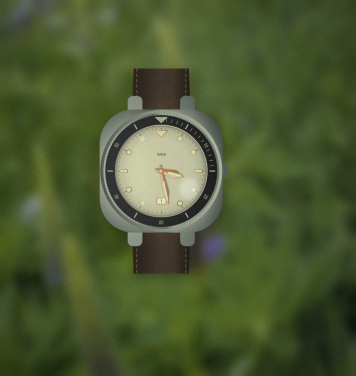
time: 3:28
